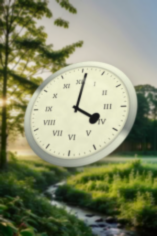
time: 4:01
